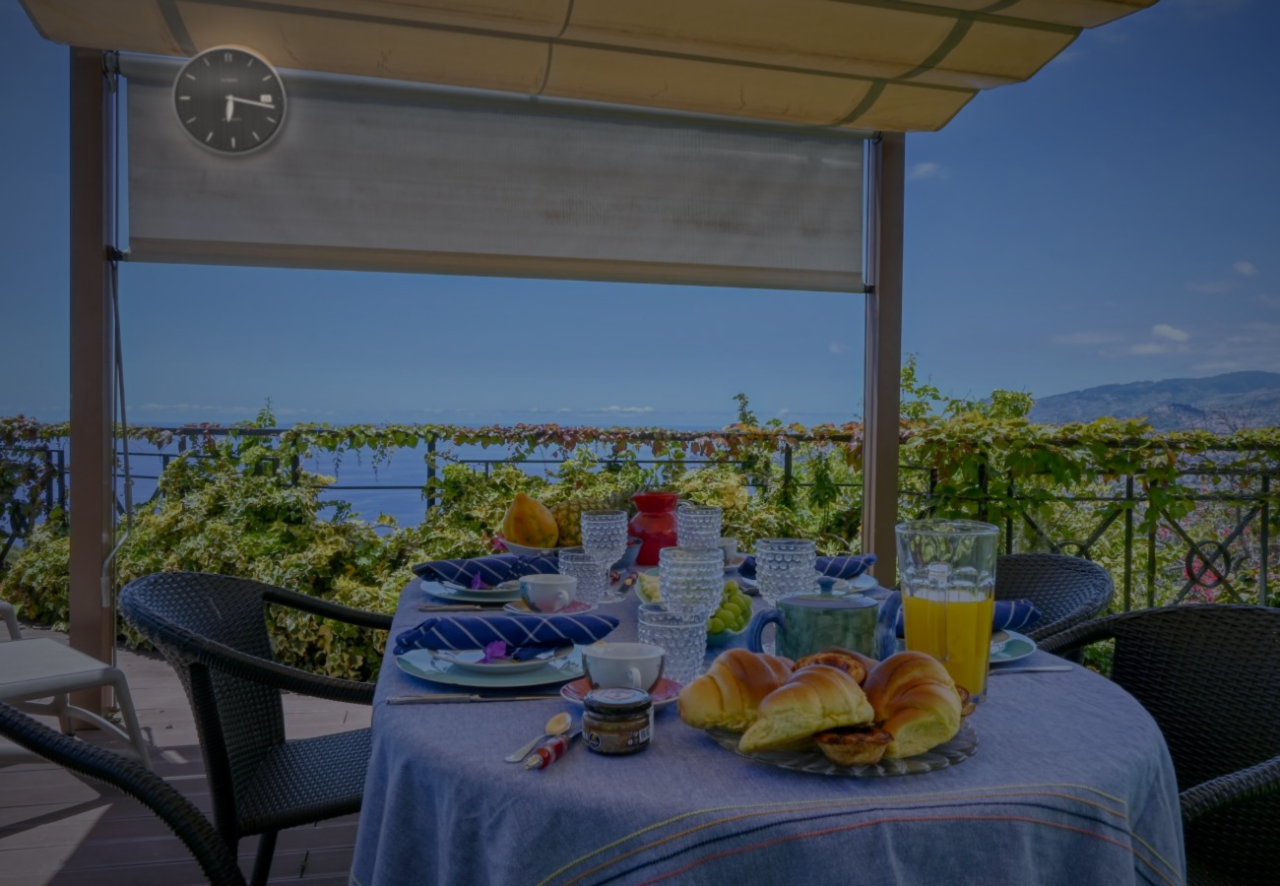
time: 6:17
